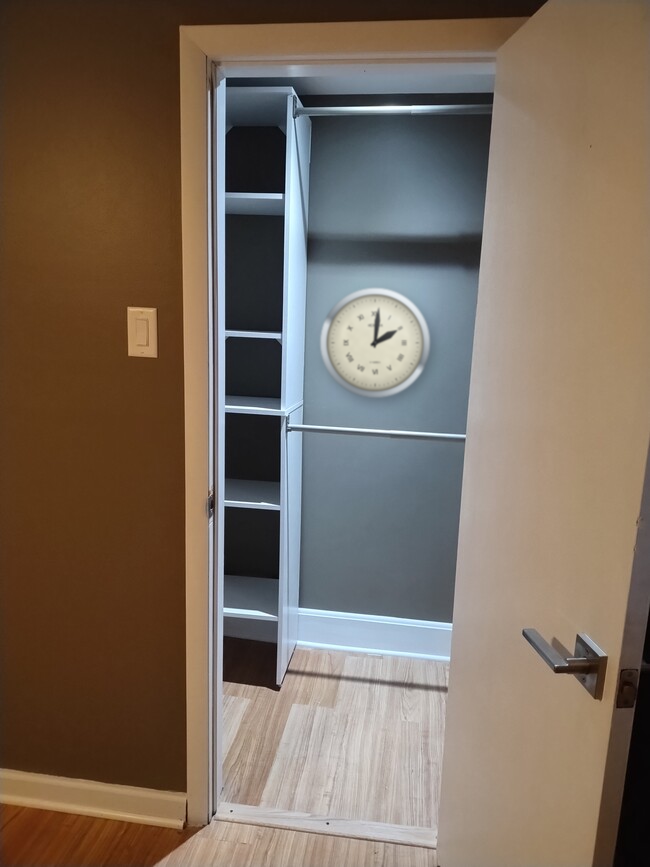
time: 2:01
